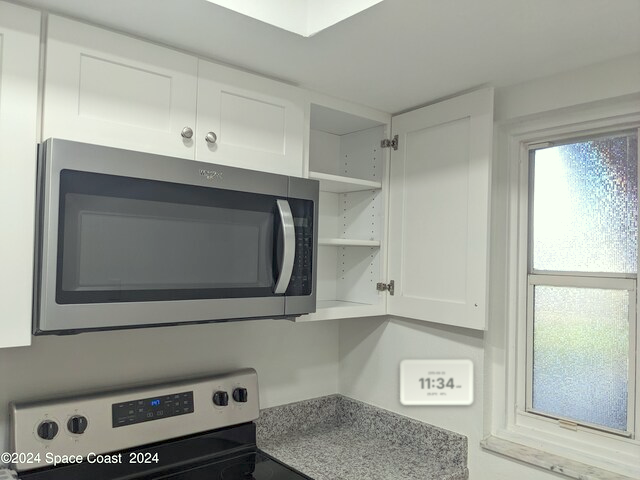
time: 11:34
